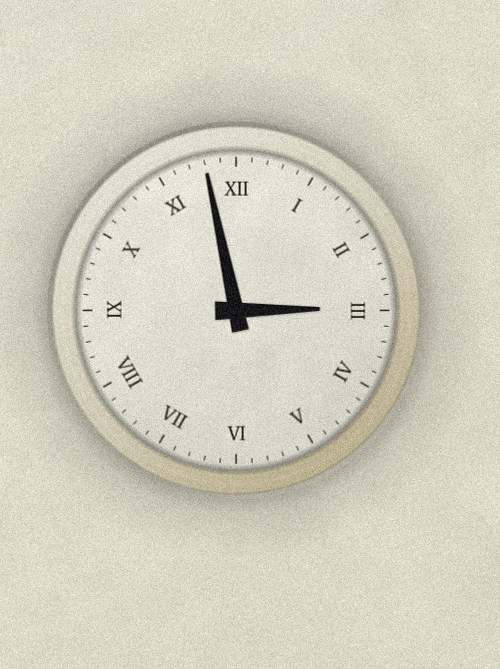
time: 2:58
